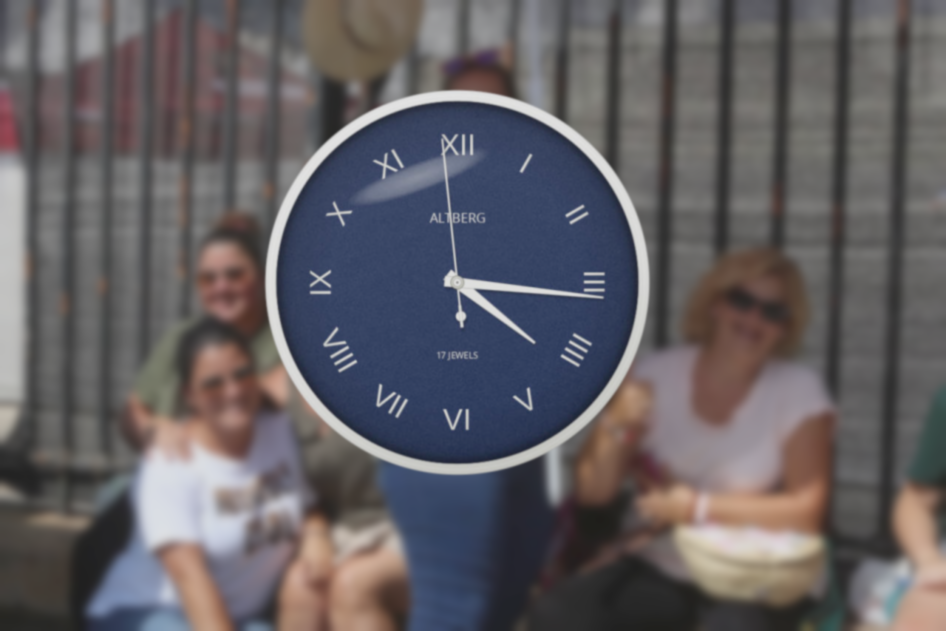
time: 4:15:59
